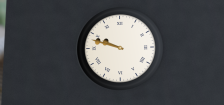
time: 9:48
